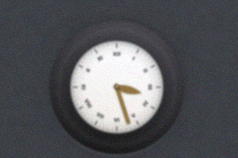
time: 3:27
